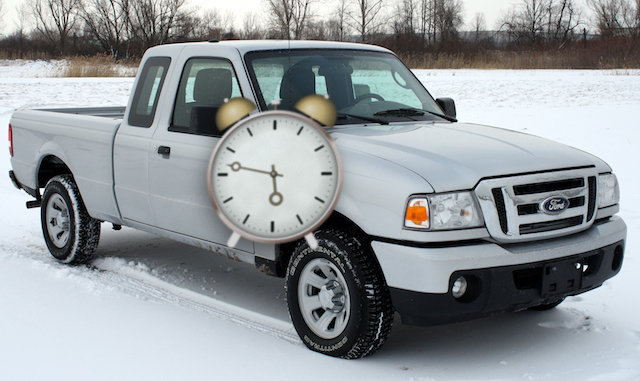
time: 5:47
